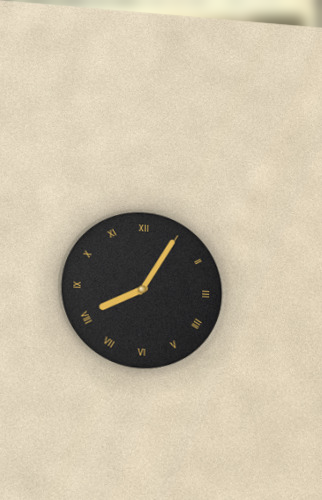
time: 8:05
